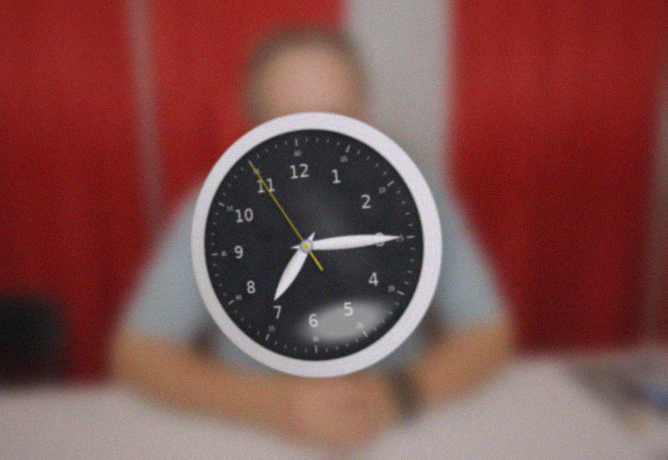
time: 7:14:55
